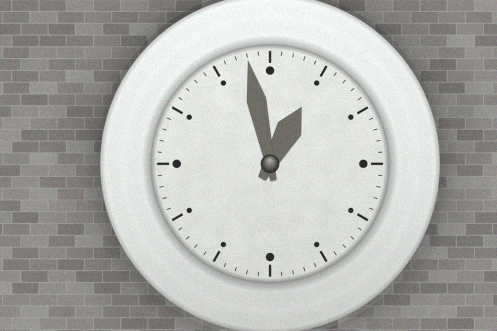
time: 12:58
